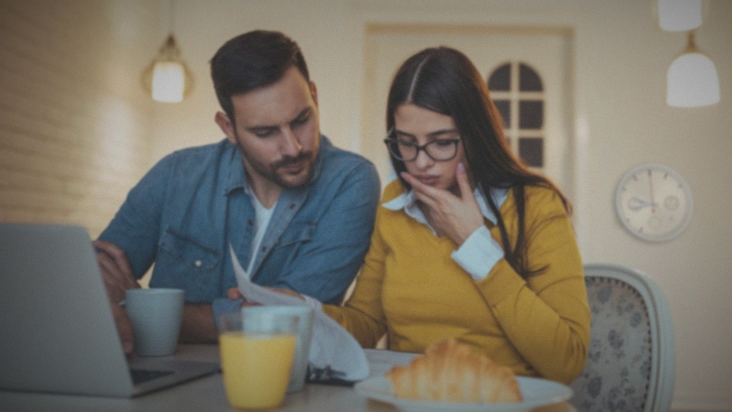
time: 9:44
